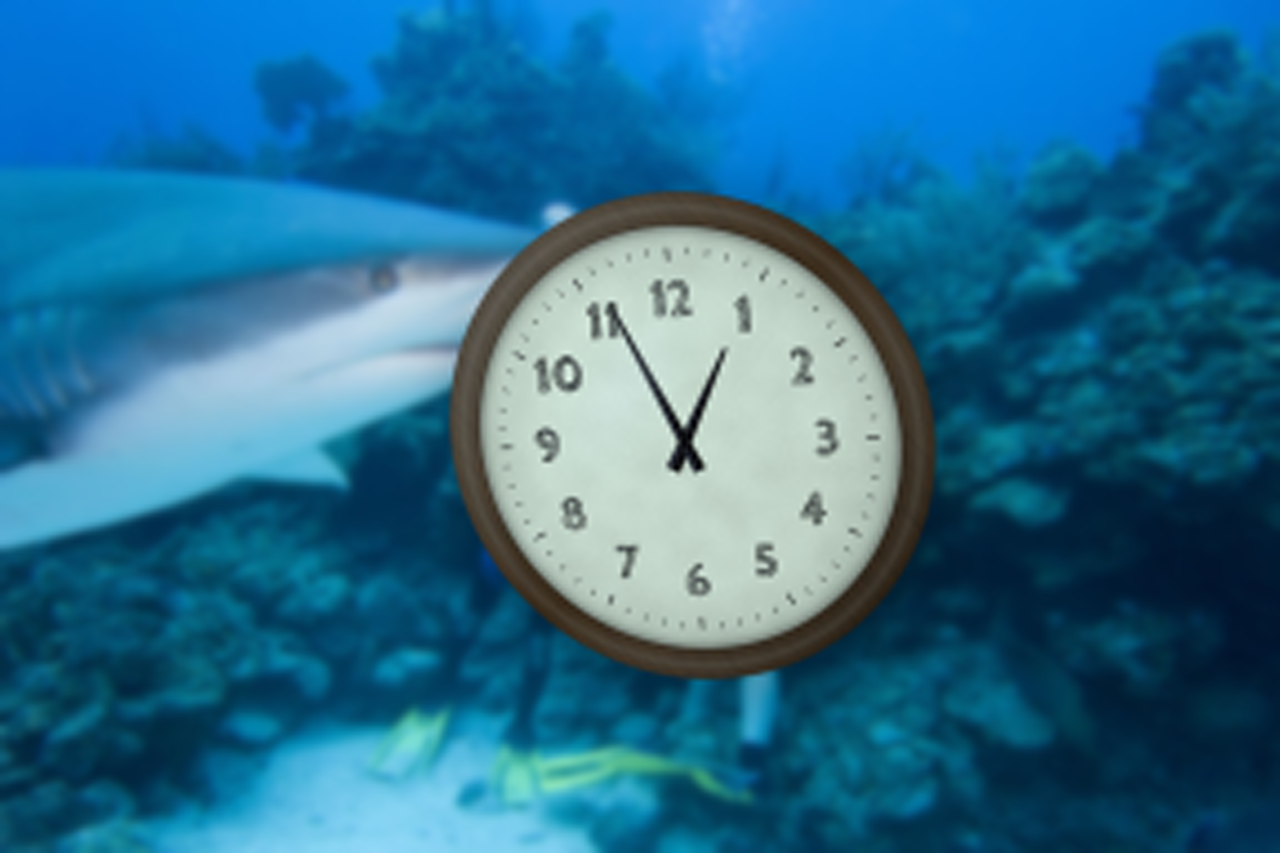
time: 12:56
